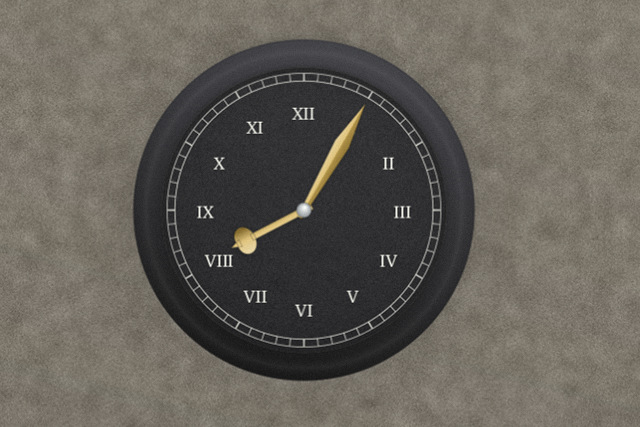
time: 8:05
